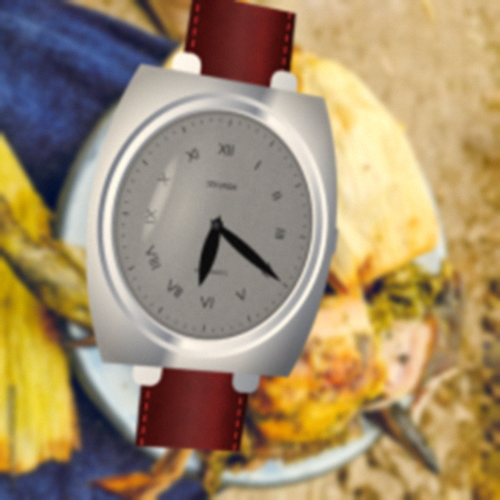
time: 6:20
